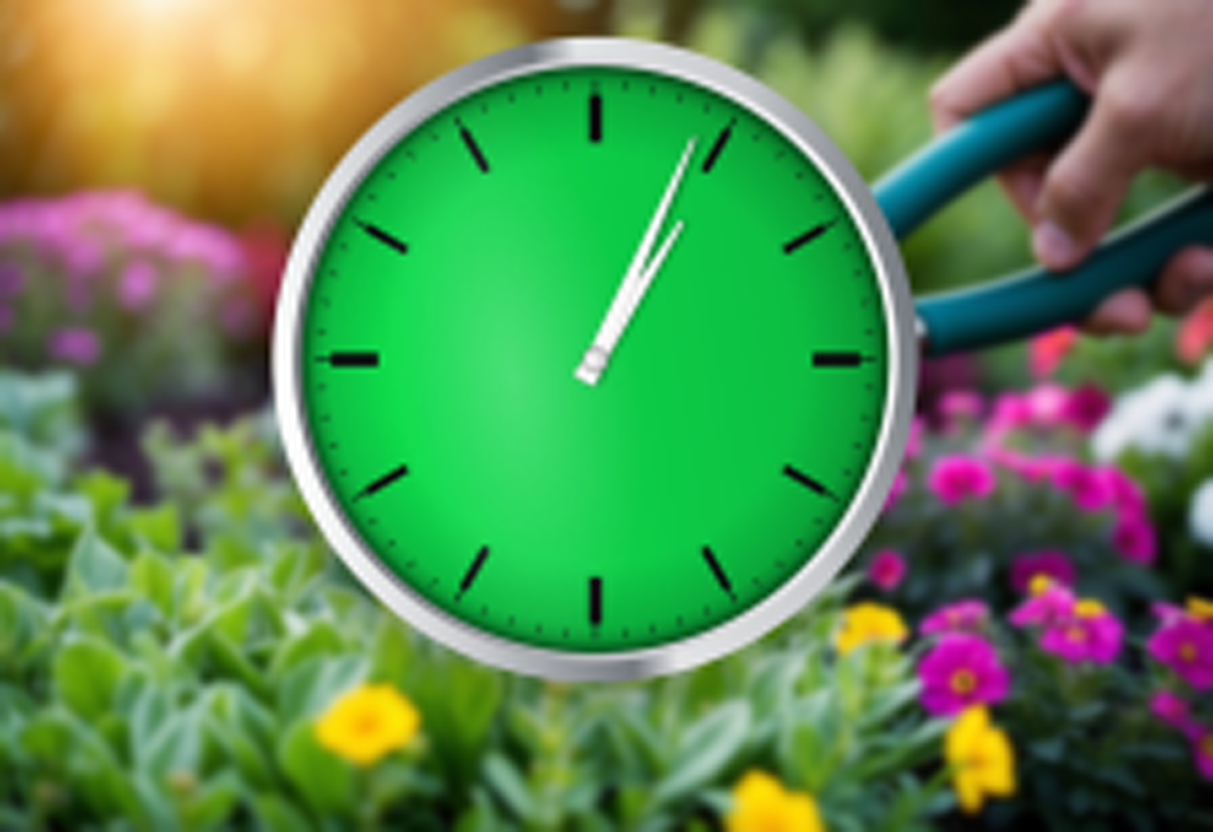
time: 1:04
